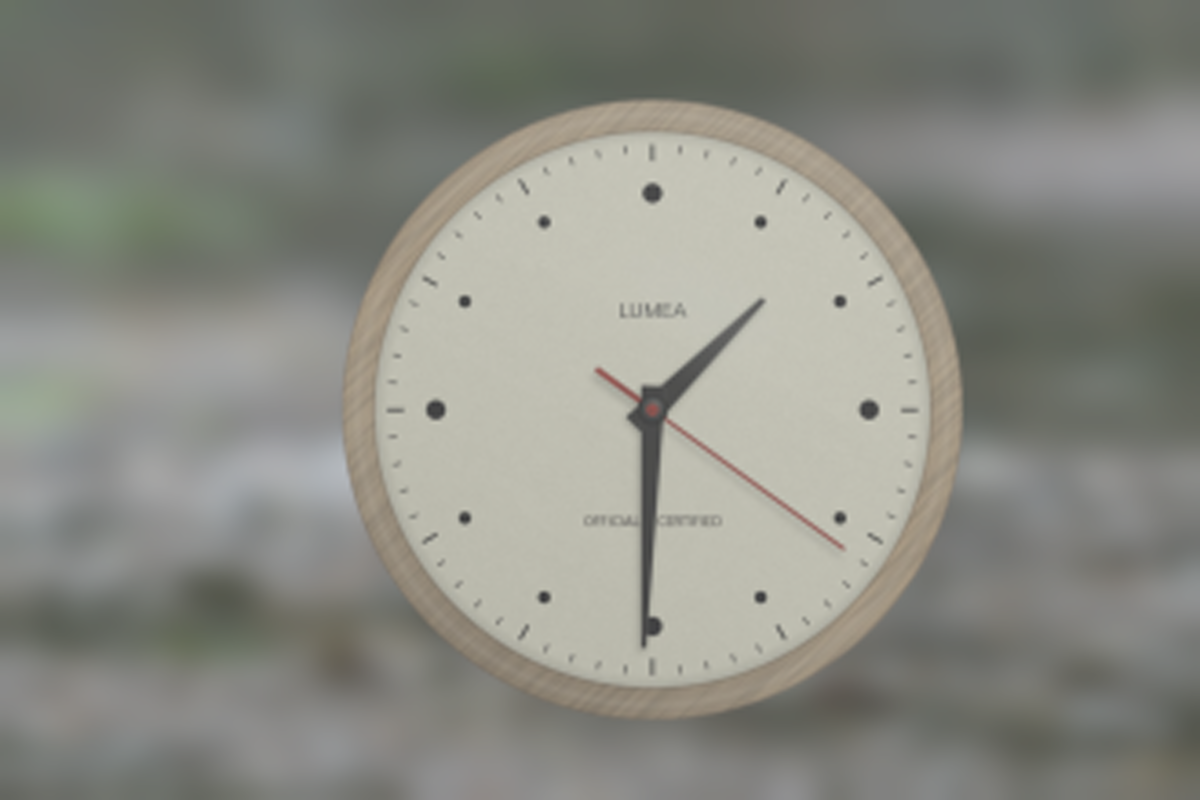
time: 1:30:21
